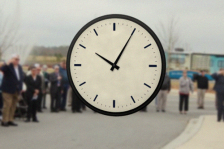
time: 10:05
